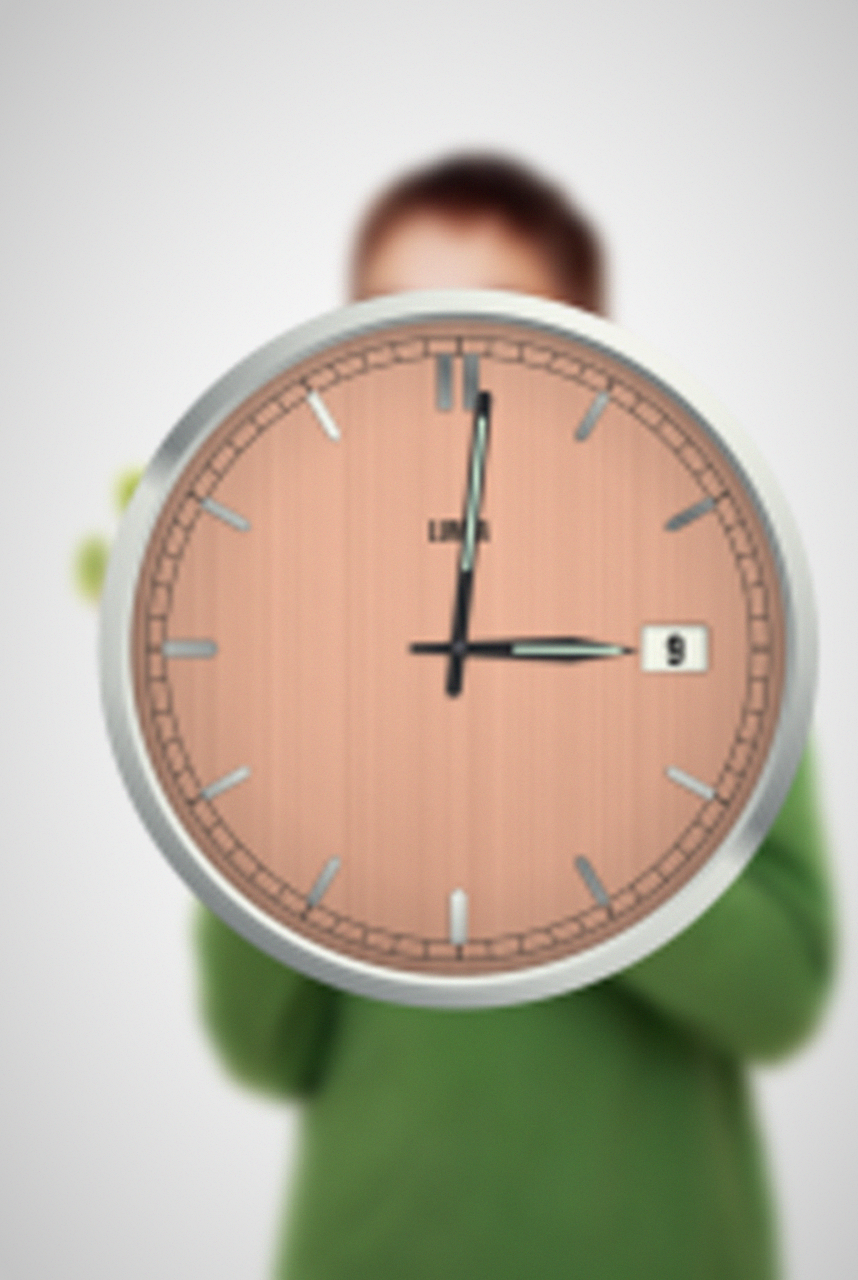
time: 3:01
